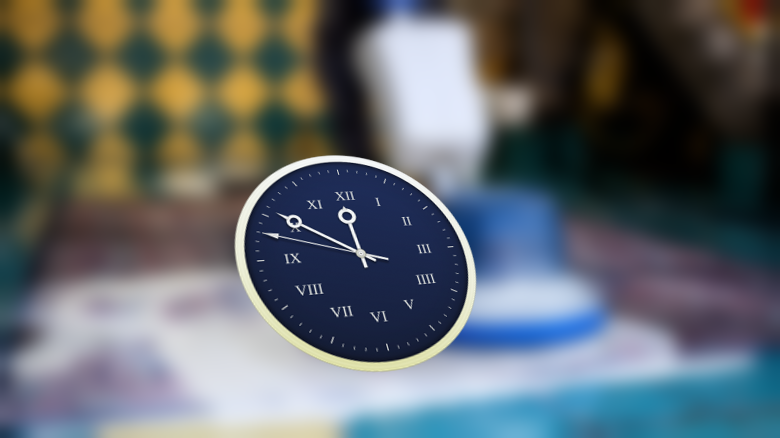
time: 11:50:48
